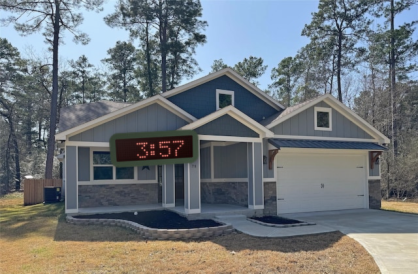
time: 3:57
